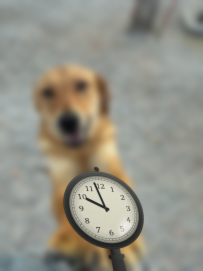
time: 9:58
